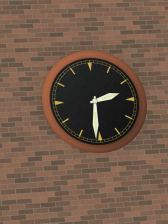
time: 2:31
